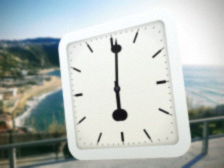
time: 6:01
